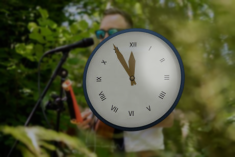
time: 11:55
